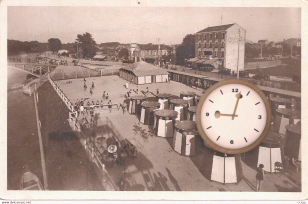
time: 9:02
